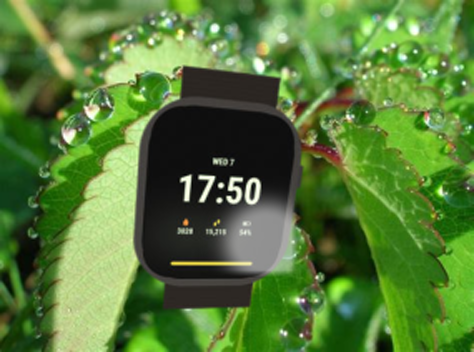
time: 17:50
